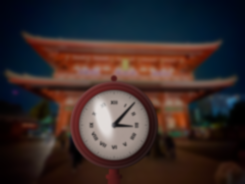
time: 3:07
